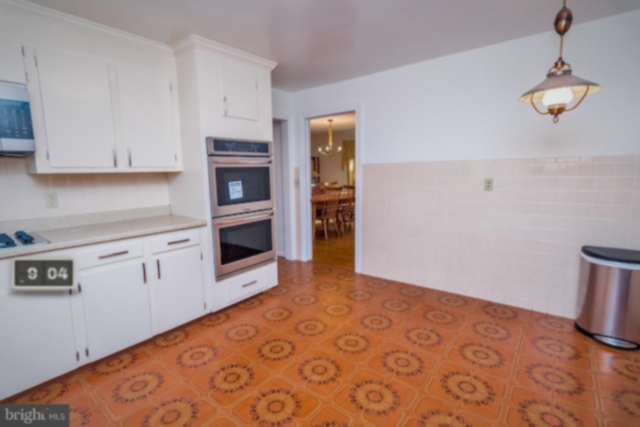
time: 9:04
